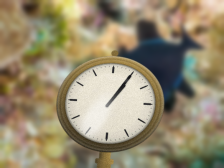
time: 1:05
